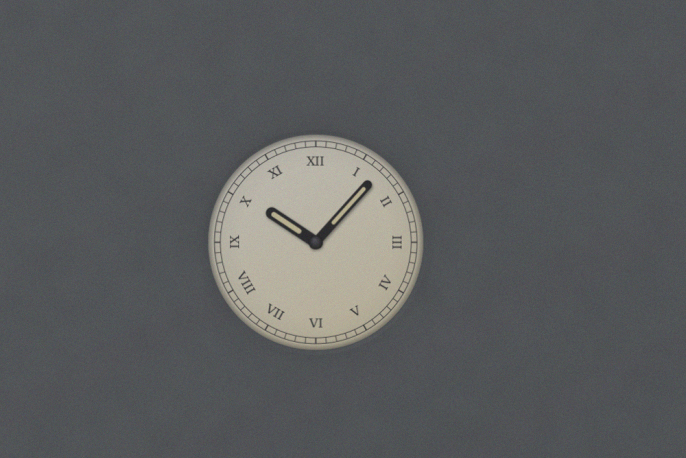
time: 10:07
